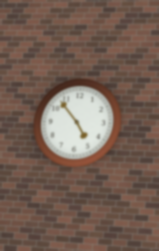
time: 4:53
